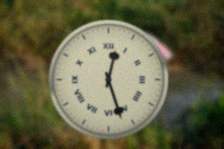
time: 12:27
